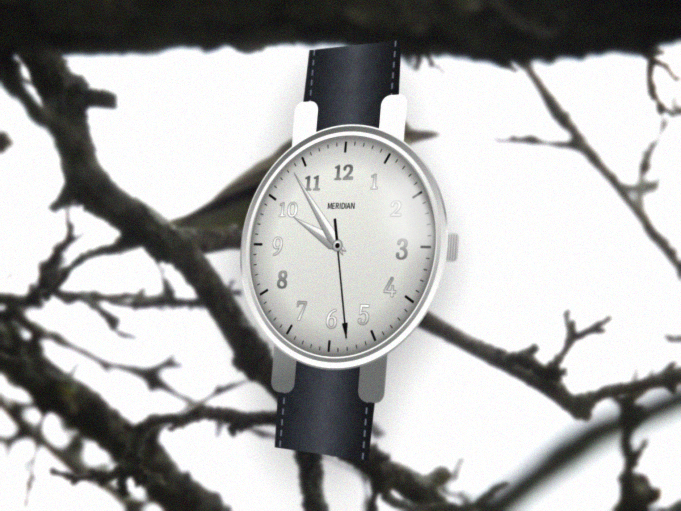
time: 9:53:28
